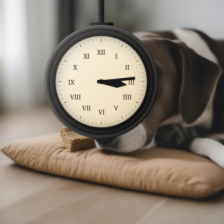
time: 3:14
